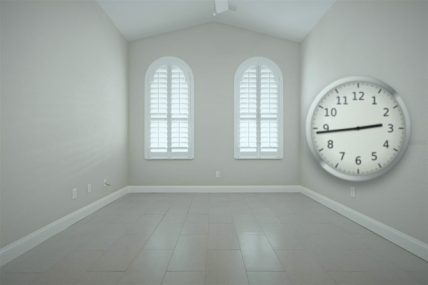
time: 2:44
